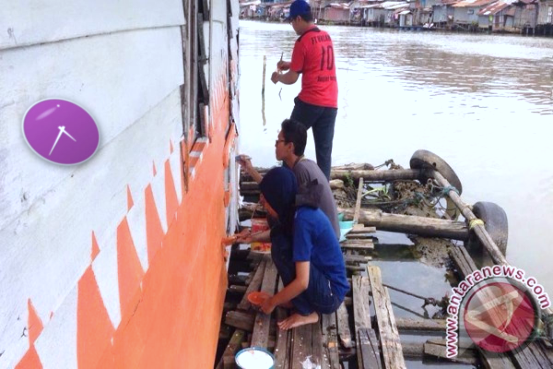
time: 4:35
